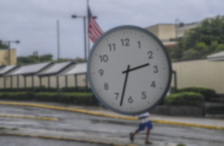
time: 2:33
